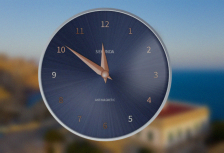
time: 11:51
